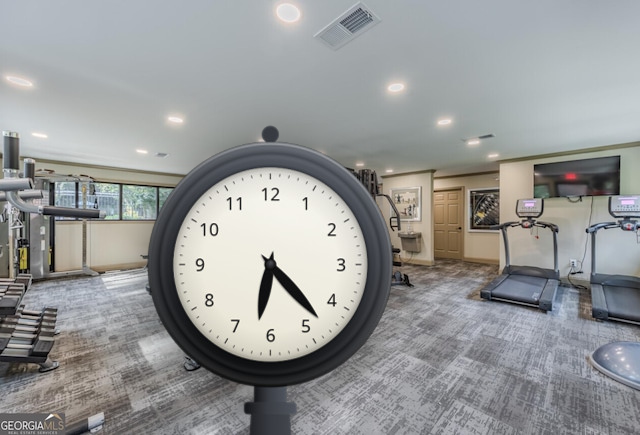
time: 6:23
